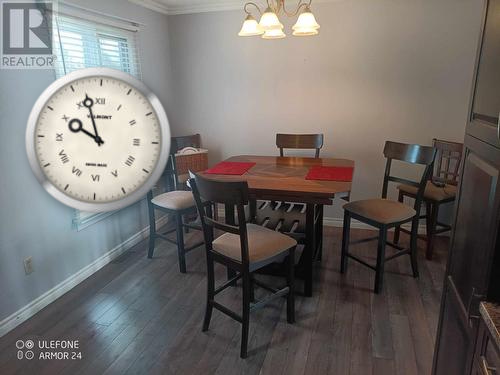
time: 9:57
